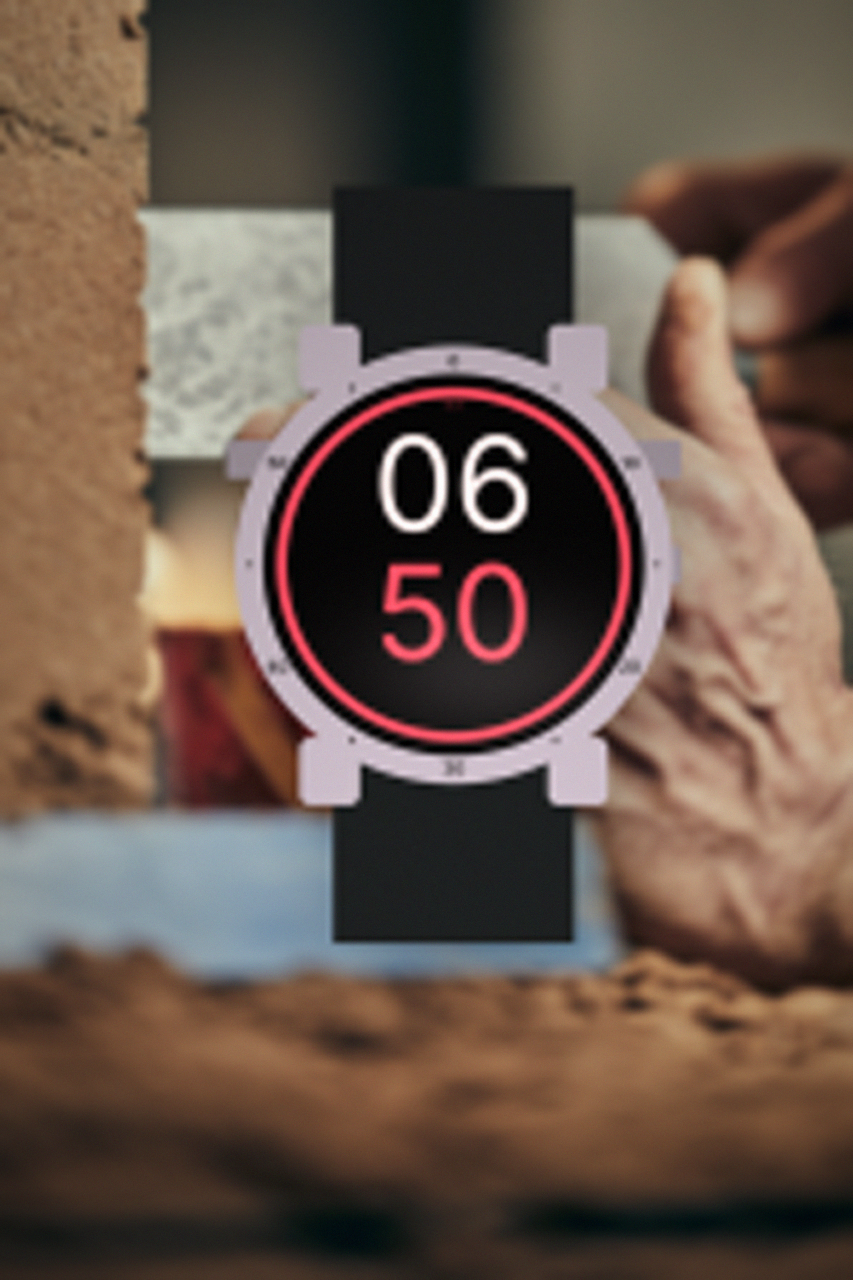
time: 6:50
